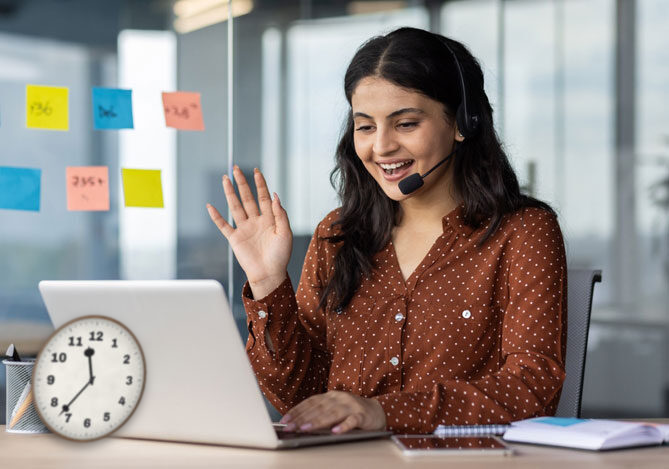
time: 11:37
